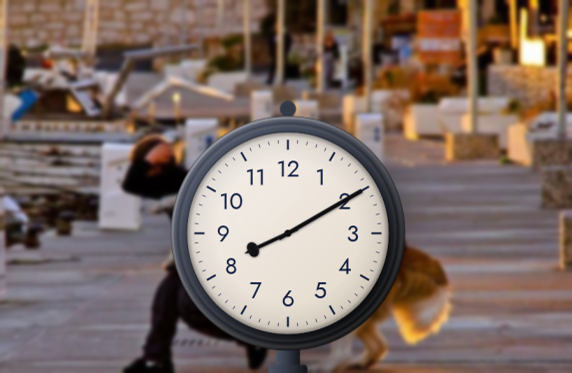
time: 8:10
